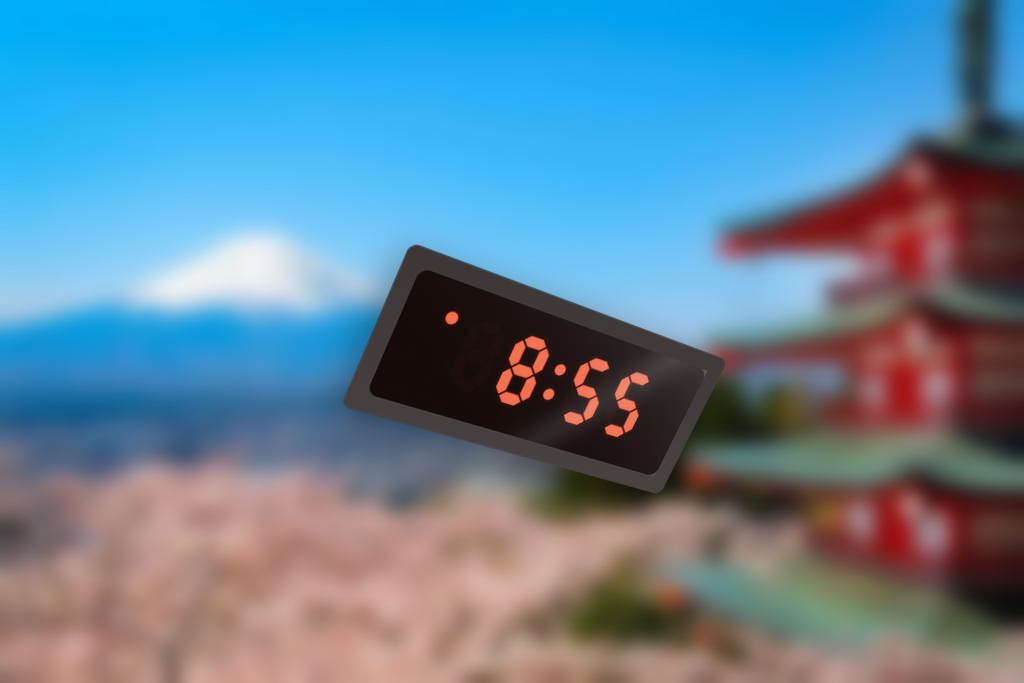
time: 8:55
